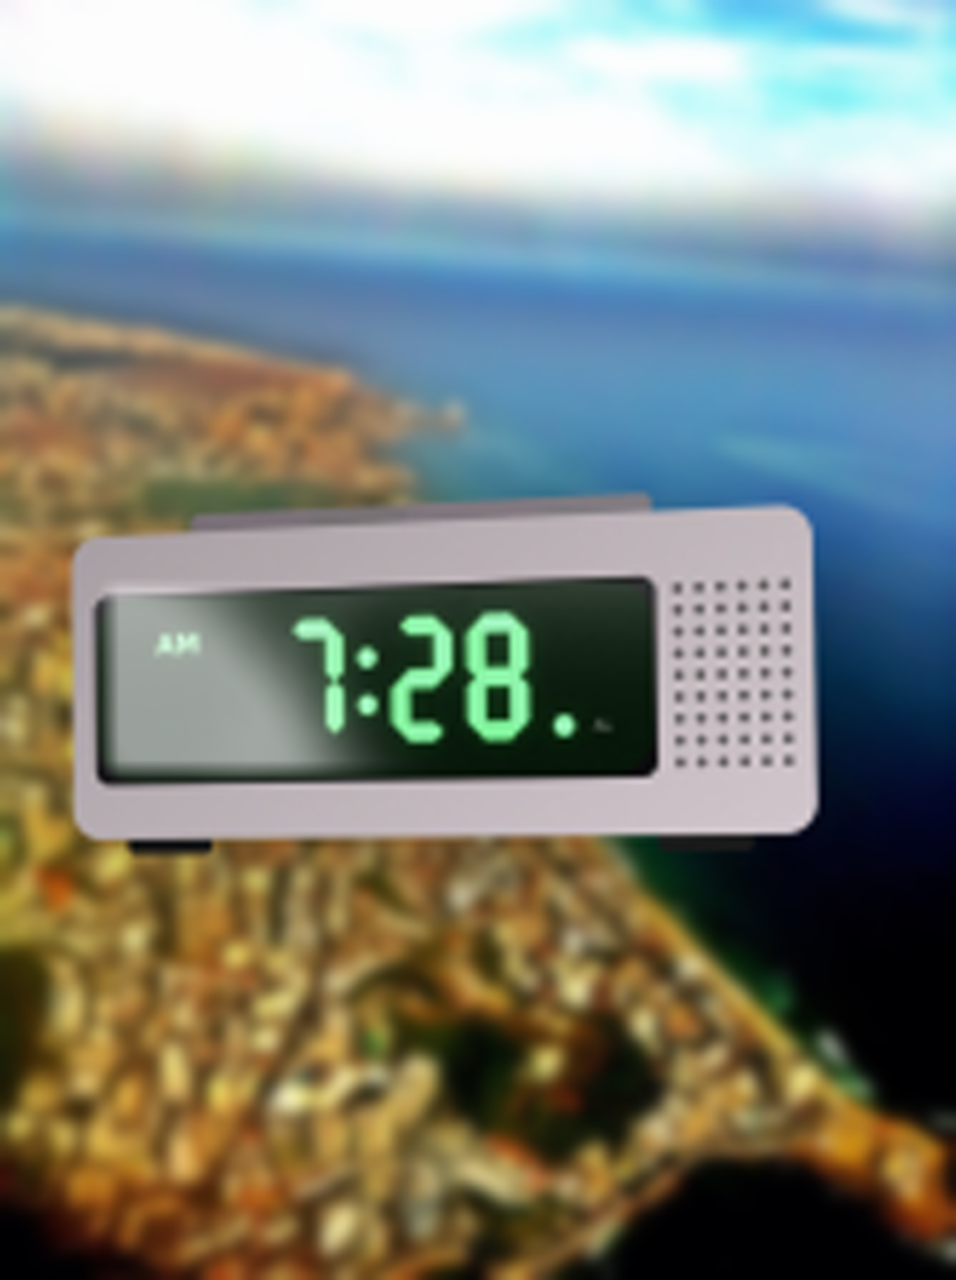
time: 7:28
